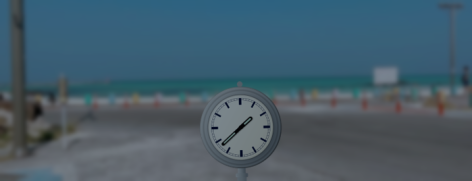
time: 1:38
